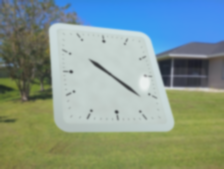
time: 10:22
